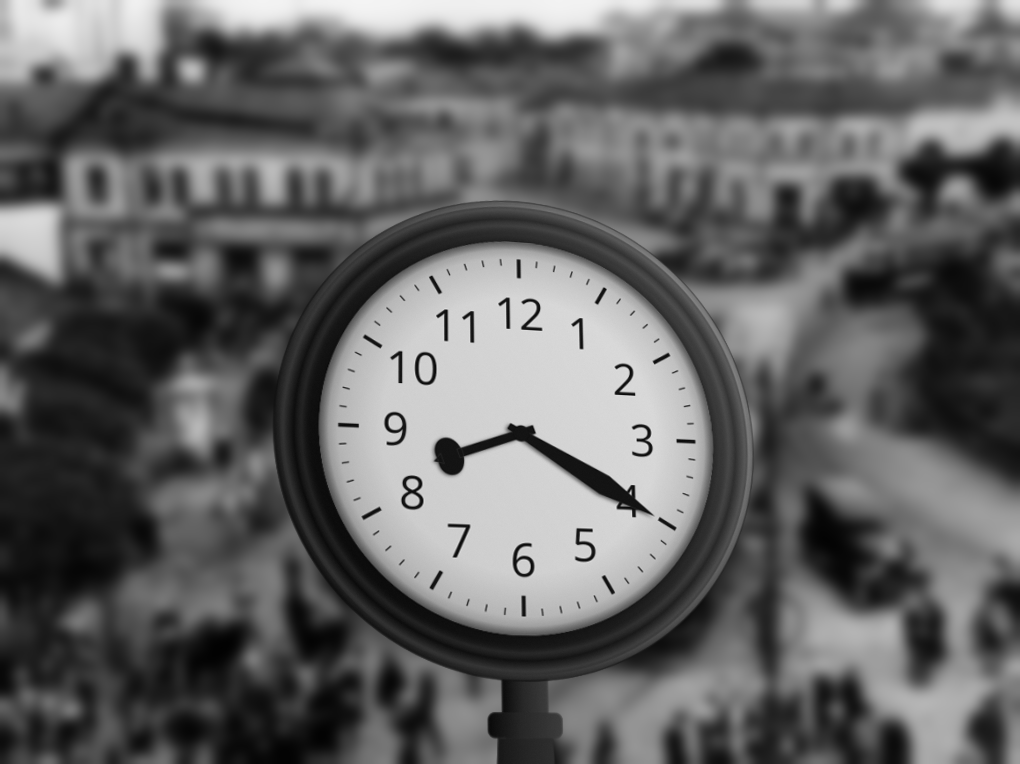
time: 8:20
